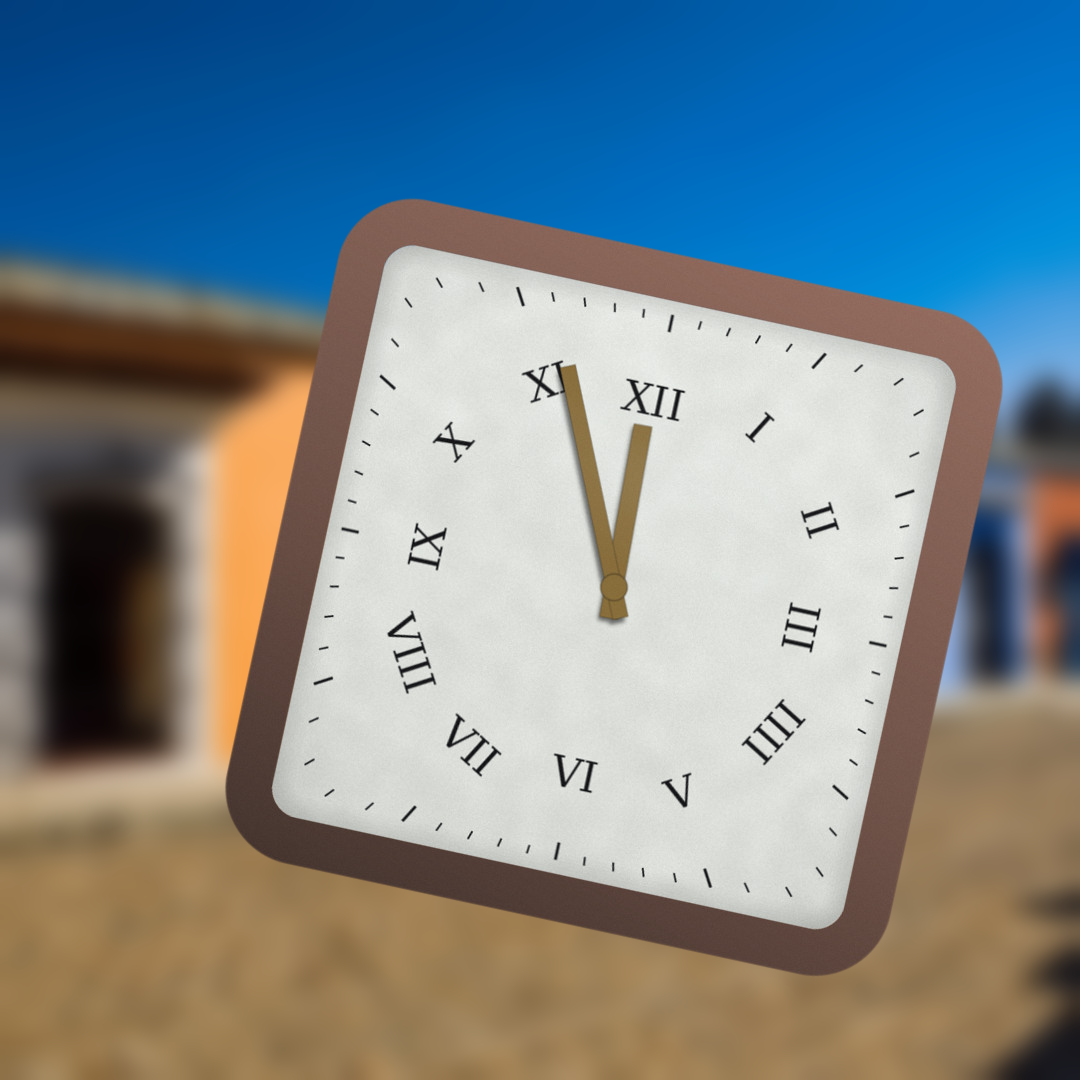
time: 11:56
